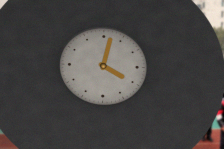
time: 4:02
